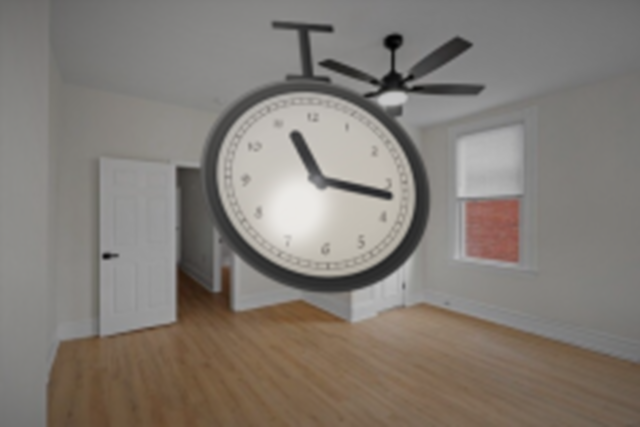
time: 11:17
